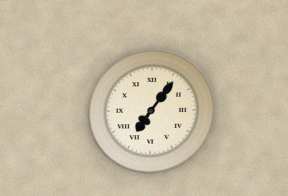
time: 7:06
